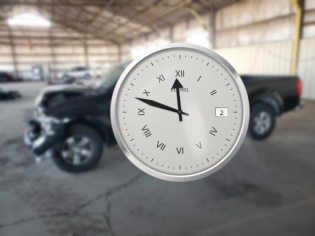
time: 11:48
